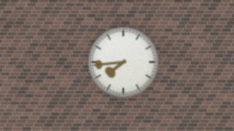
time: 7:44
